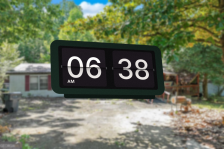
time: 6:38
